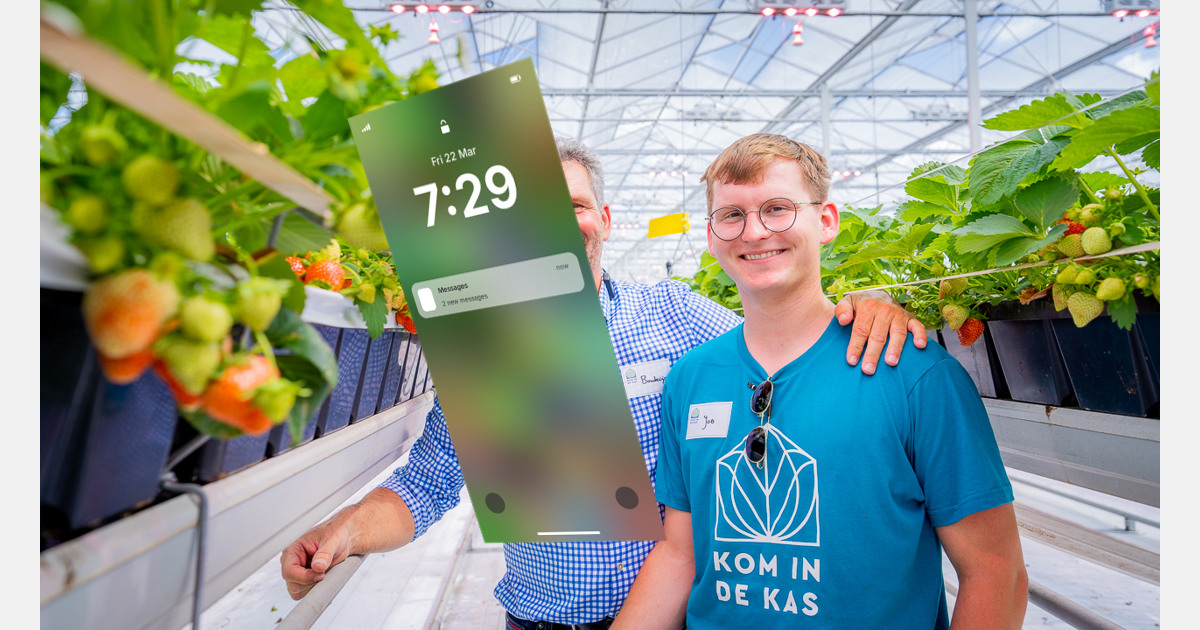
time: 7:29
